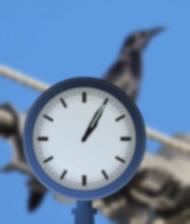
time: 1:05
